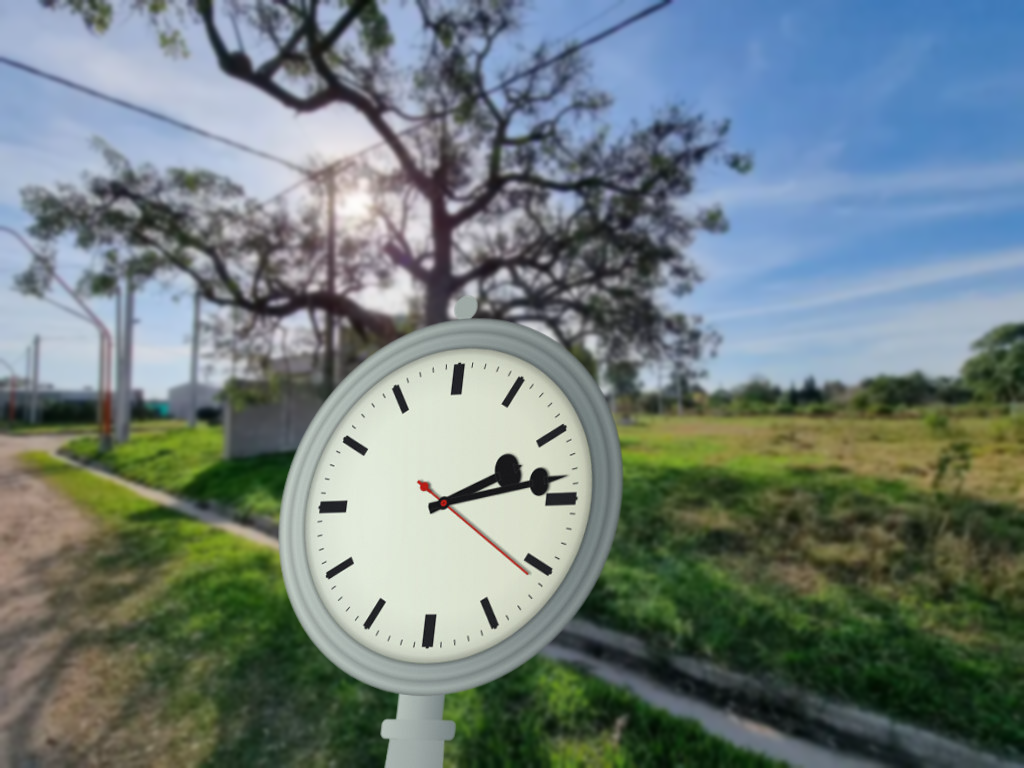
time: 2:13:21
